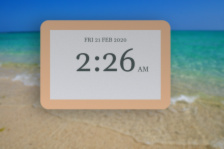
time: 2:26
